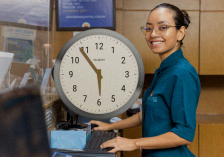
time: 5:54
